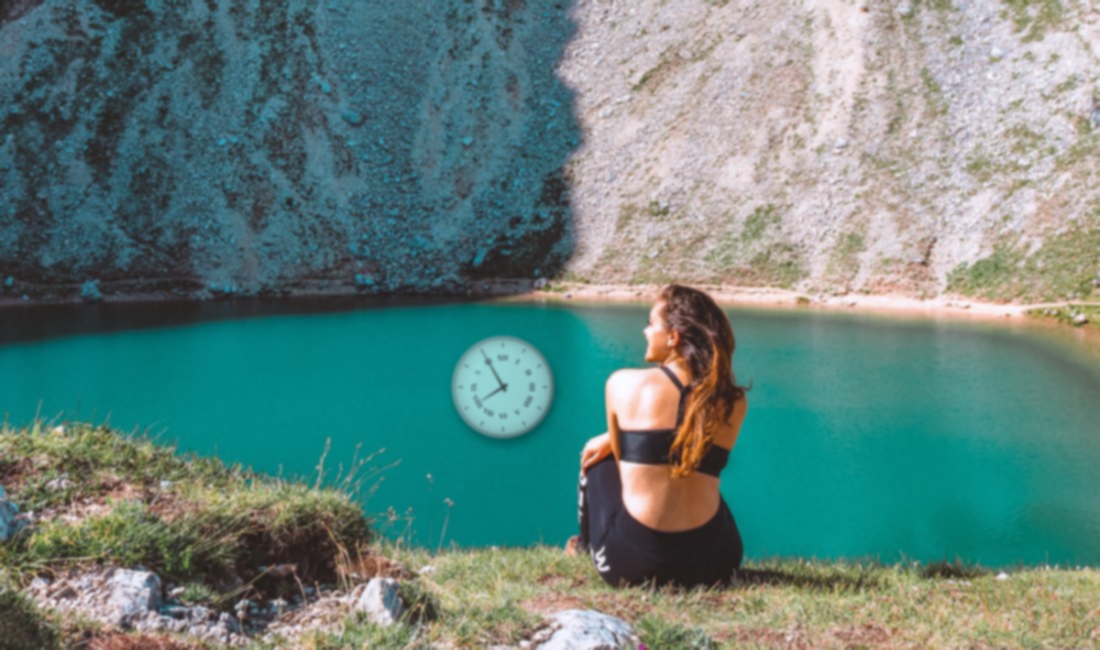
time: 7:55
